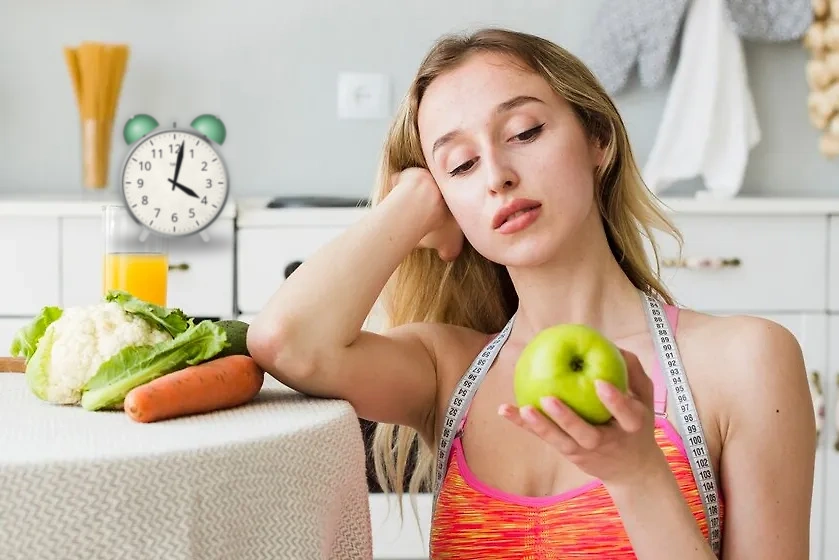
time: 4:02
